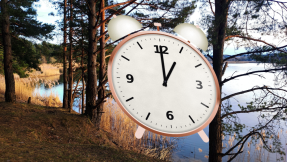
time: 1:00
